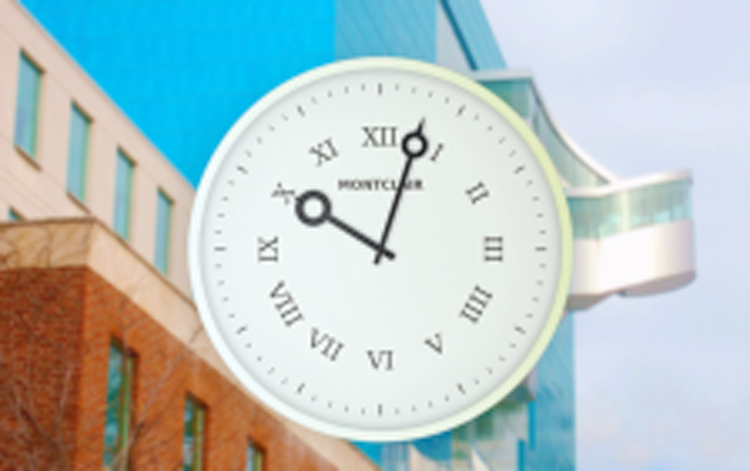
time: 10:03
